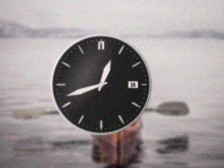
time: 12:42
